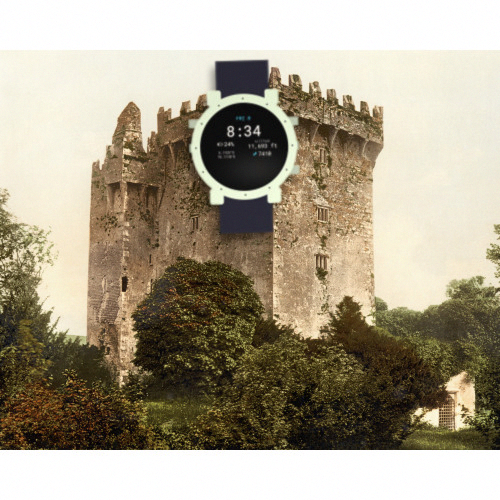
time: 8:34
